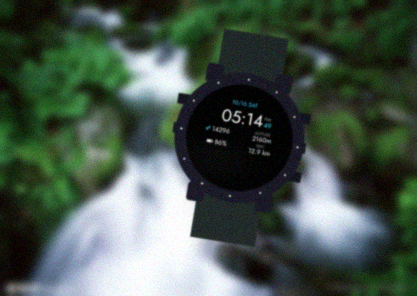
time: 5:14
